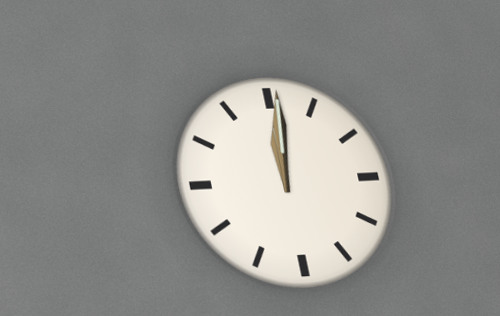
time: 12:01
